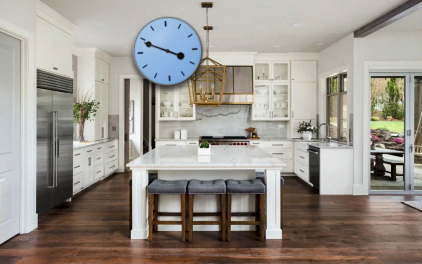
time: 3:49
